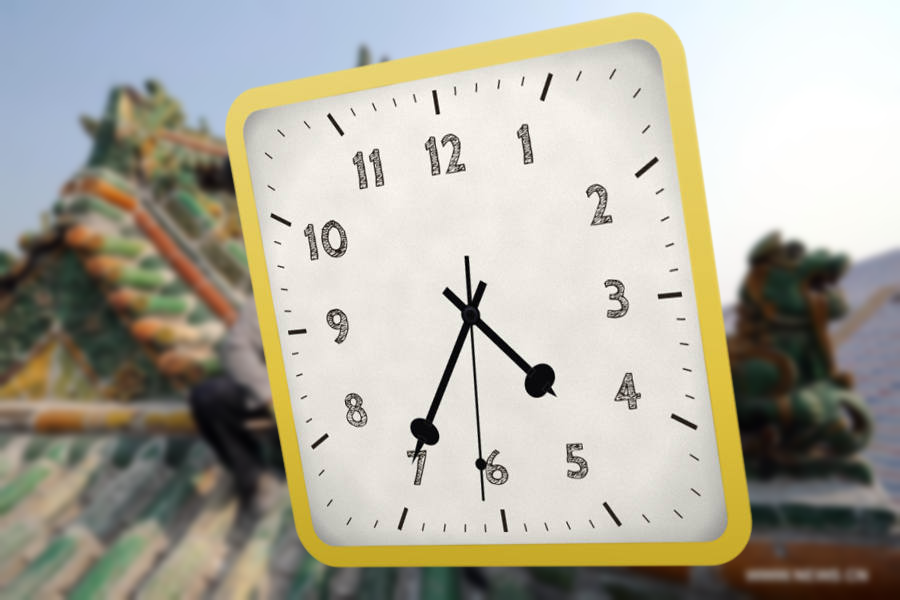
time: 4:35:31
